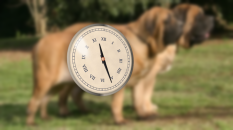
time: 11:26
